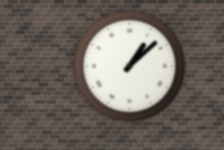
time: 1:08
